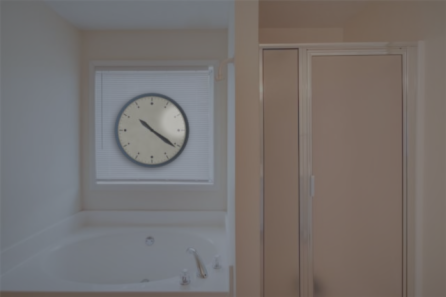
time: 10:21
